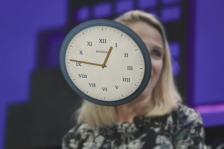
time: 12:46
